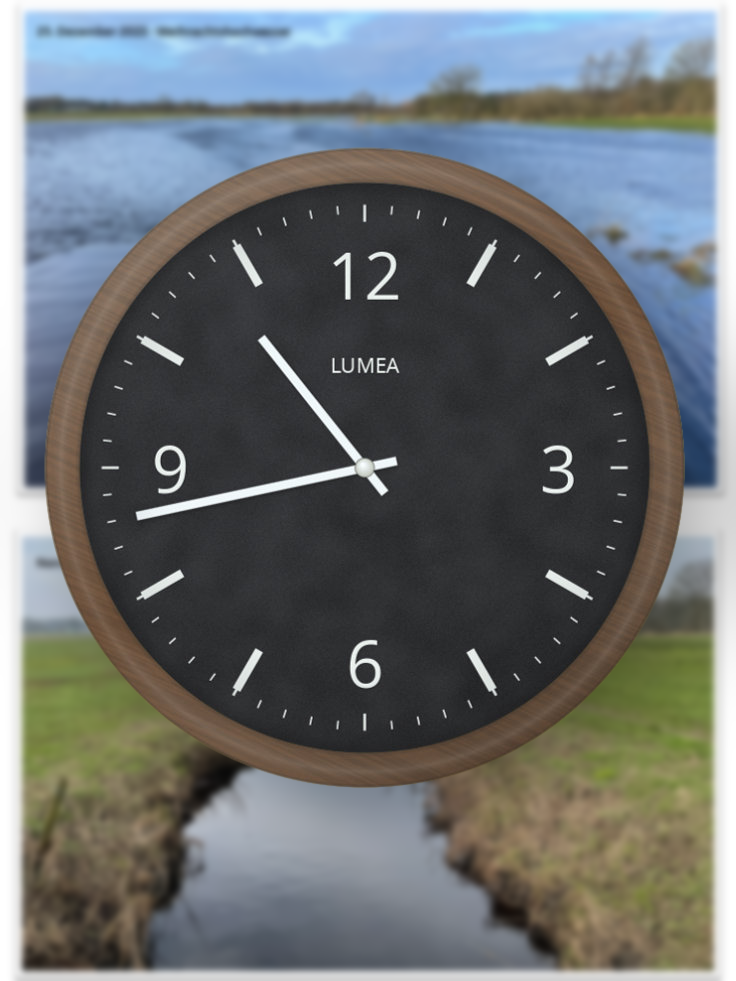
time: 10:43
